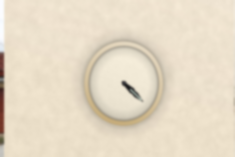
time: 4:22
